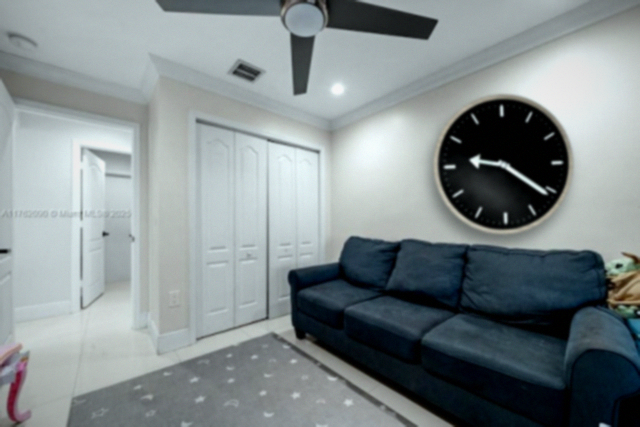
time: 9:21
